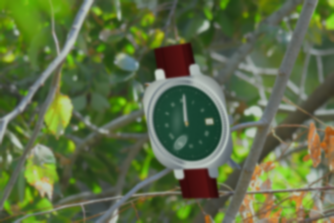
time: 12:01
